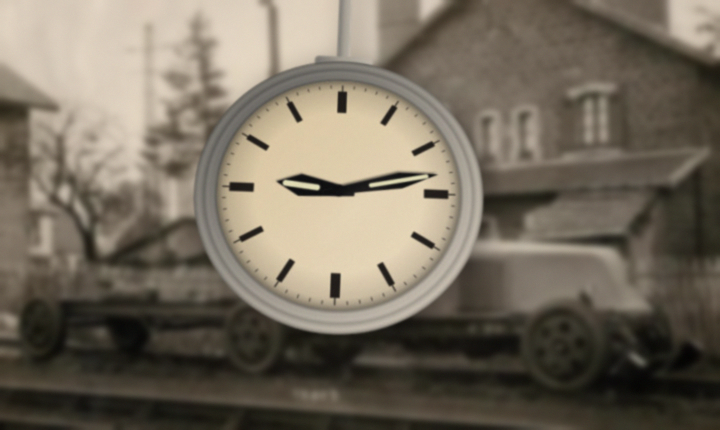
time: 9:13
